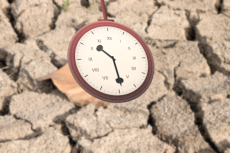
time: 10:29
